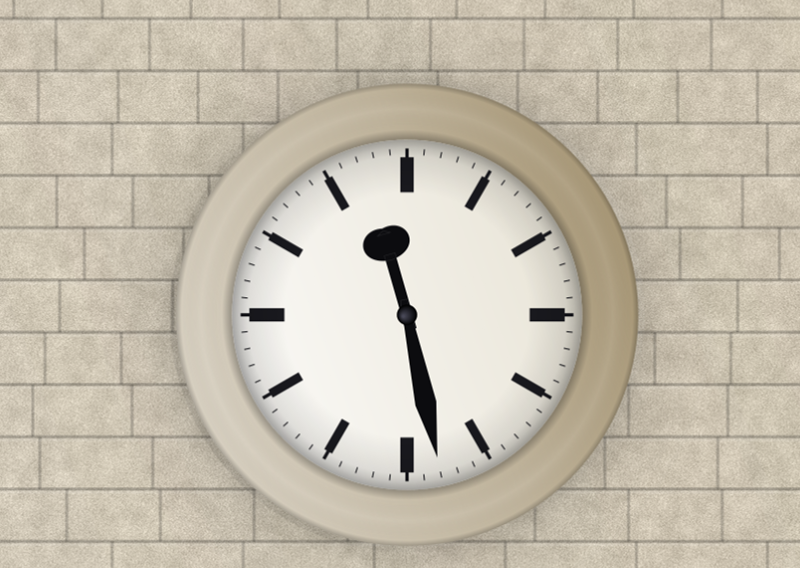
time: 11:28
